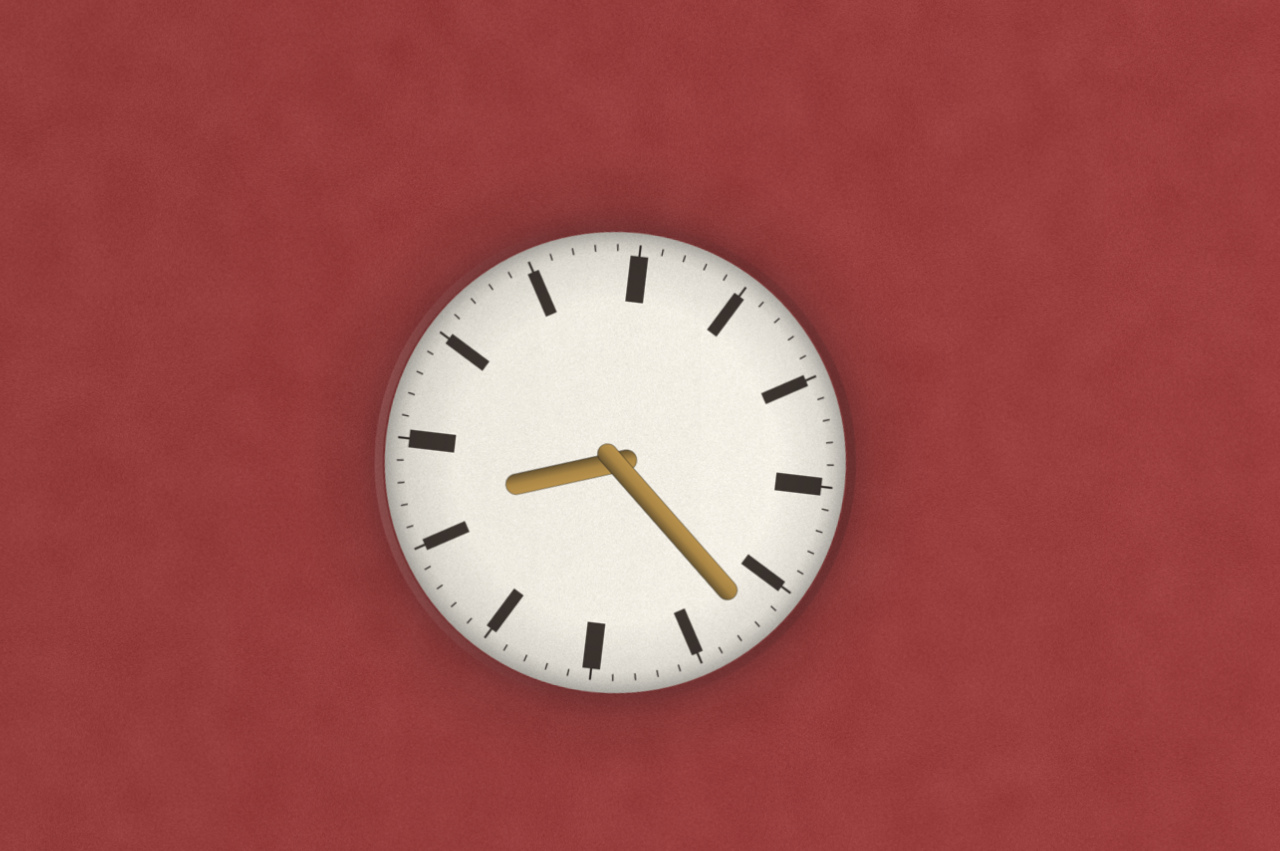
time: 8:22
